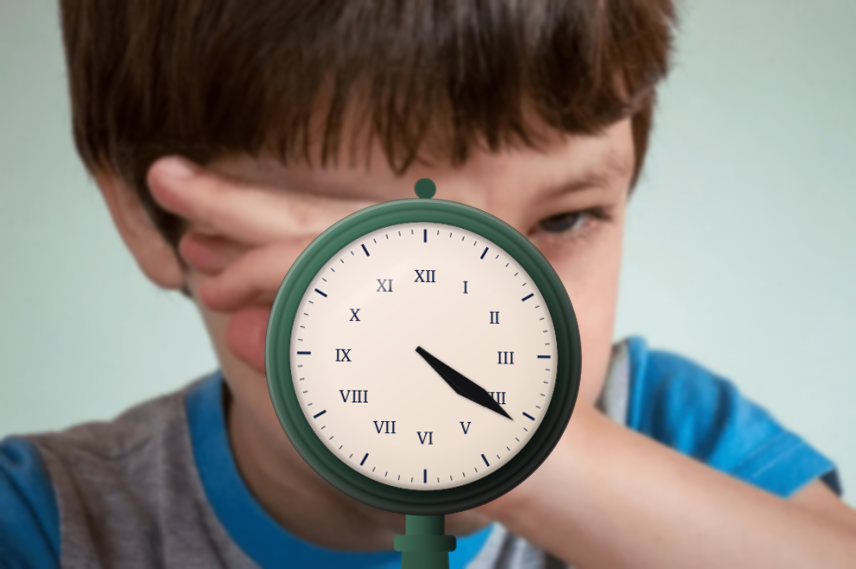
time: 4:21
